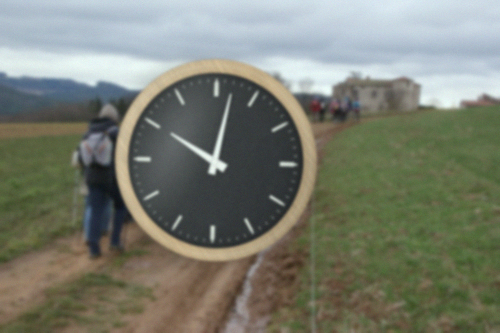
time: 10:02
